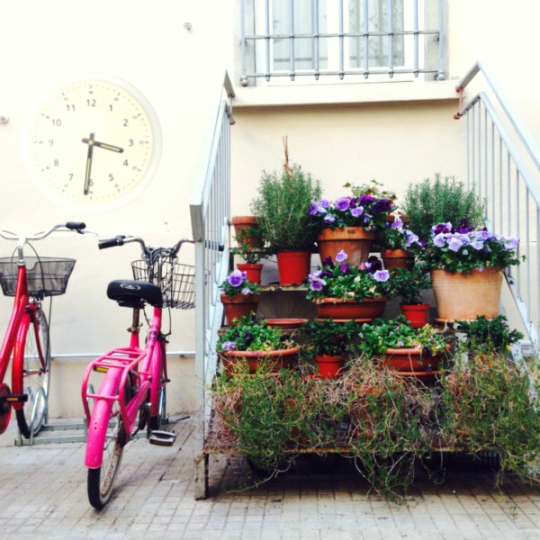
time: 3:31
